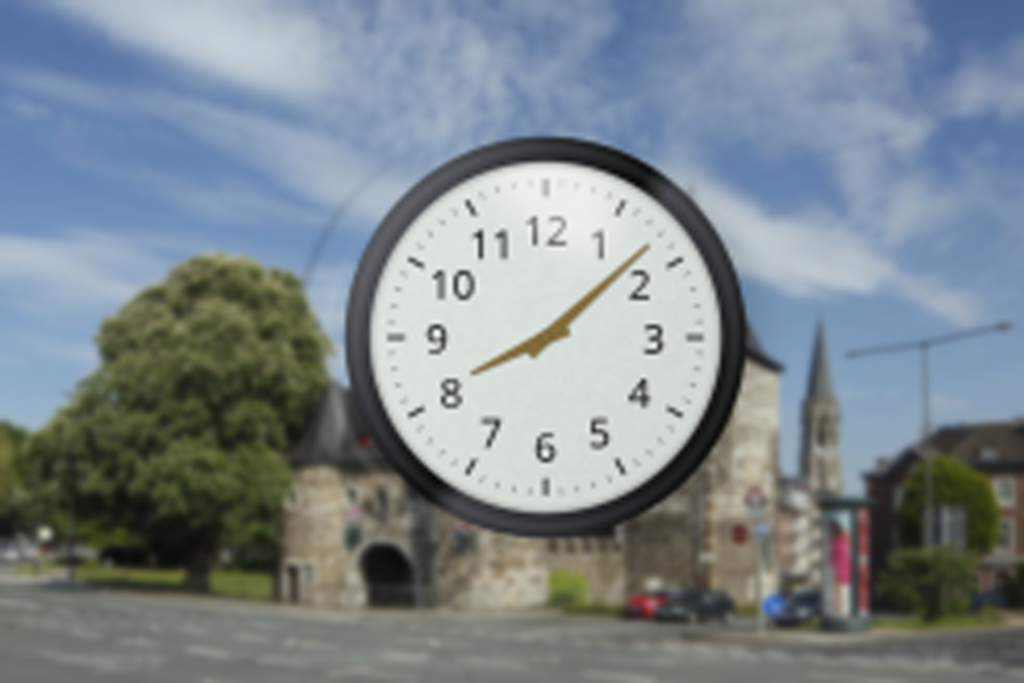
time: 8:08
